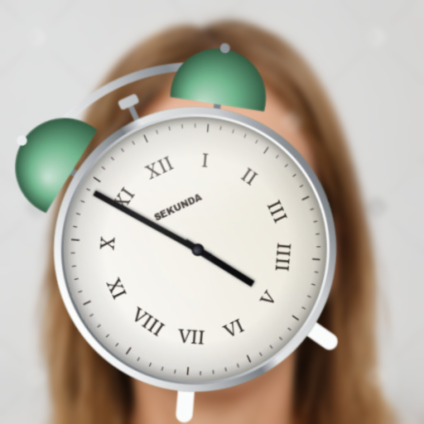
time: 4:54
